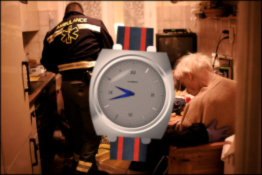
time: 9:42
